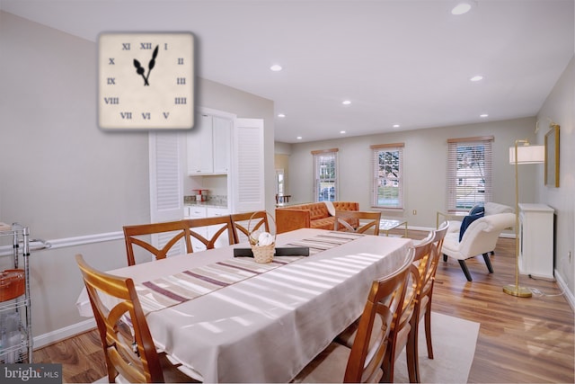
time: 11:03
